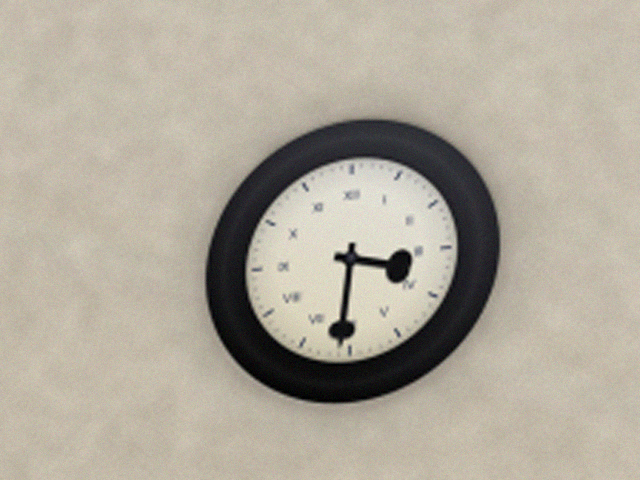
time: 3:31
